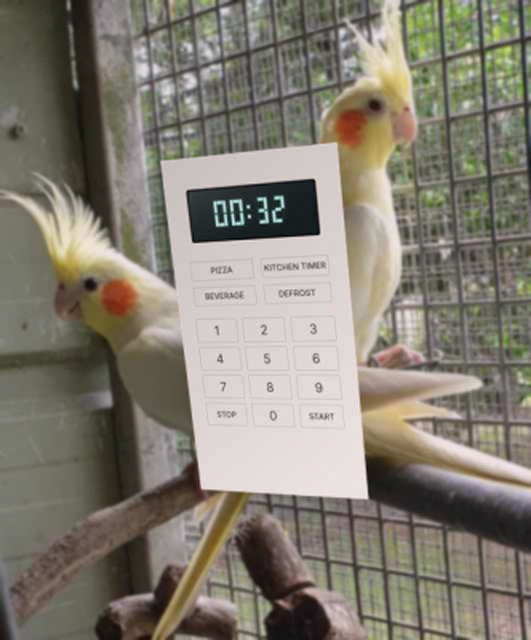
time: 0:32
